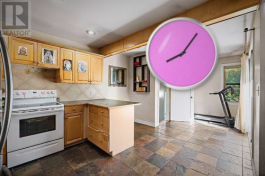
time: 8:06
